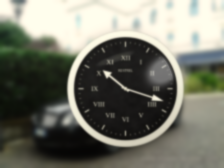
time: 10:18
